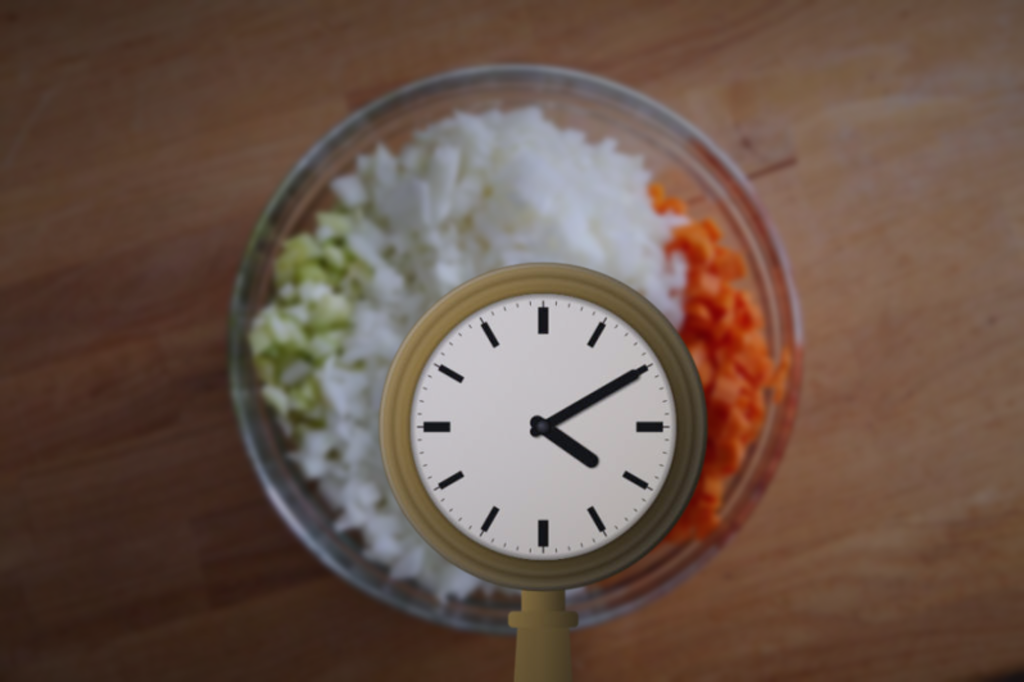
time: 4:10
